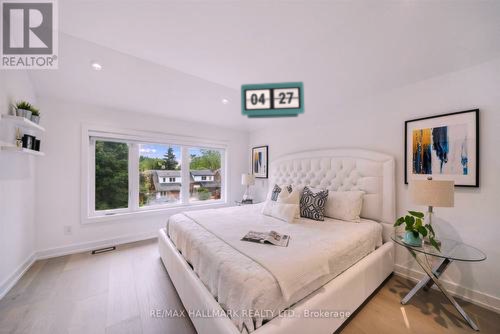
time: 4:27
